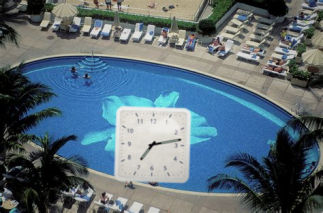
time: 7:13
